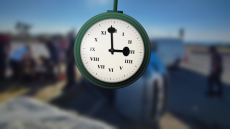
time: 2:59
